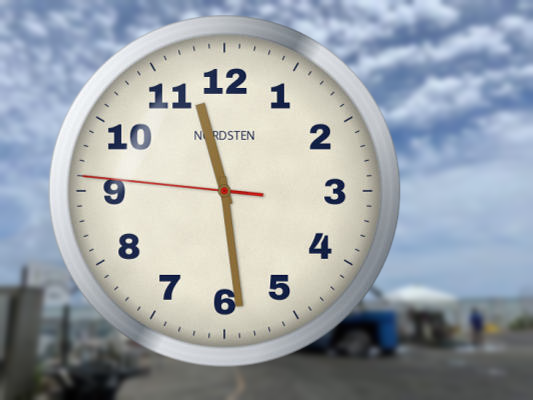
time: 11:28:46
